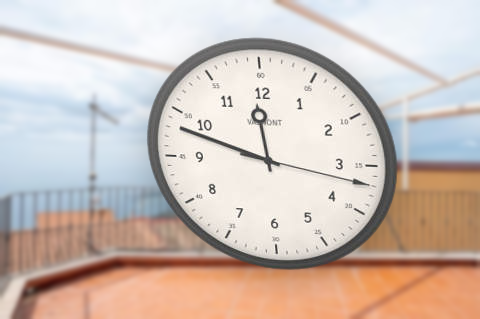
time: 11:48:17
